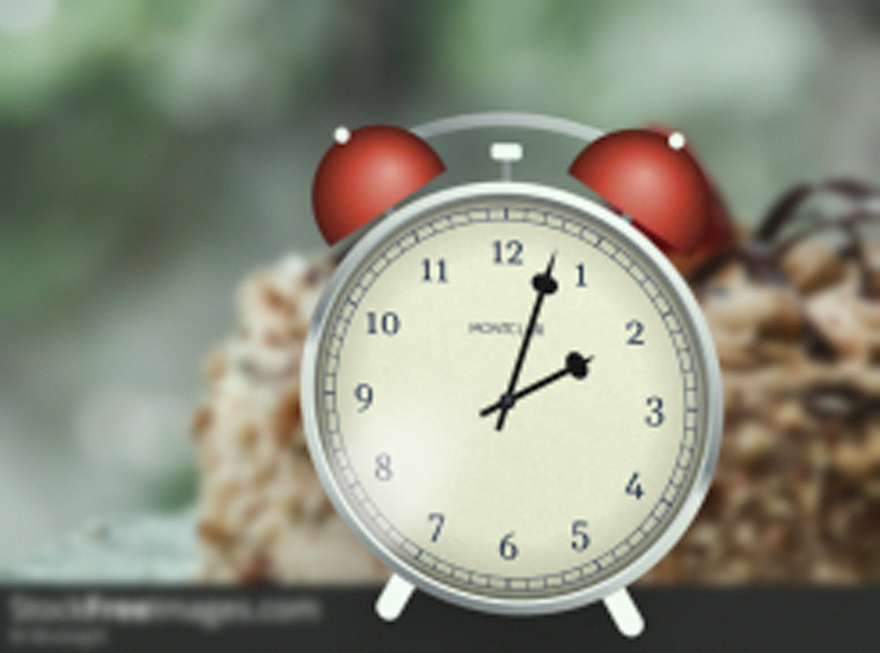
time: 2:03
